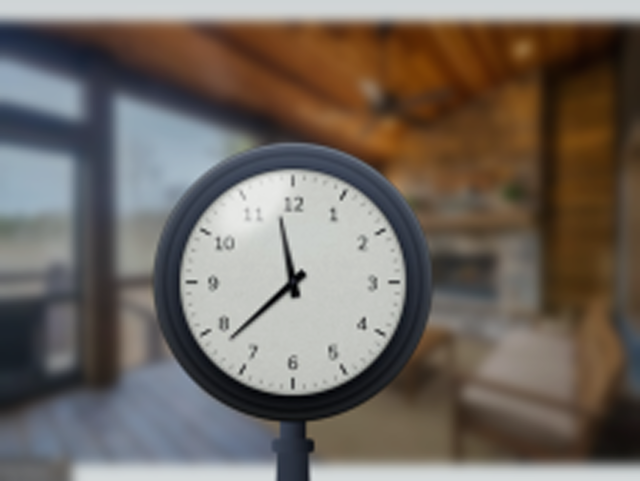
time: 11:38
